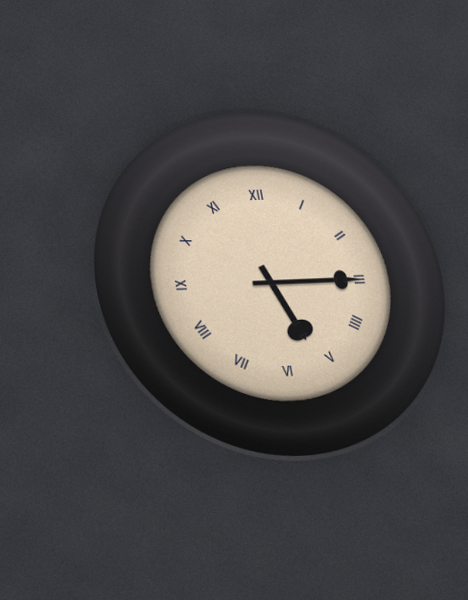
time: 5:15
